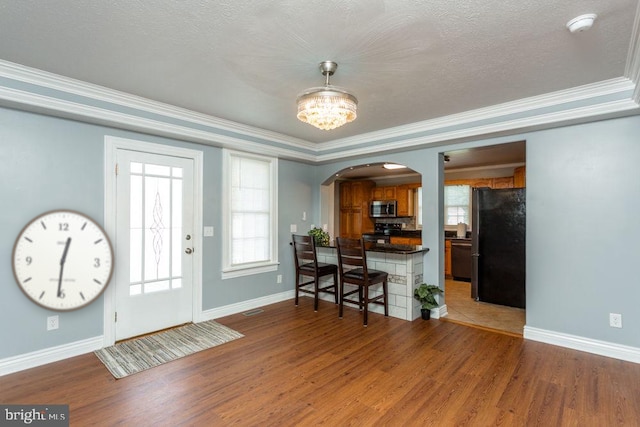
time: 12:31
